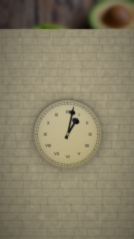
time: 1:02
